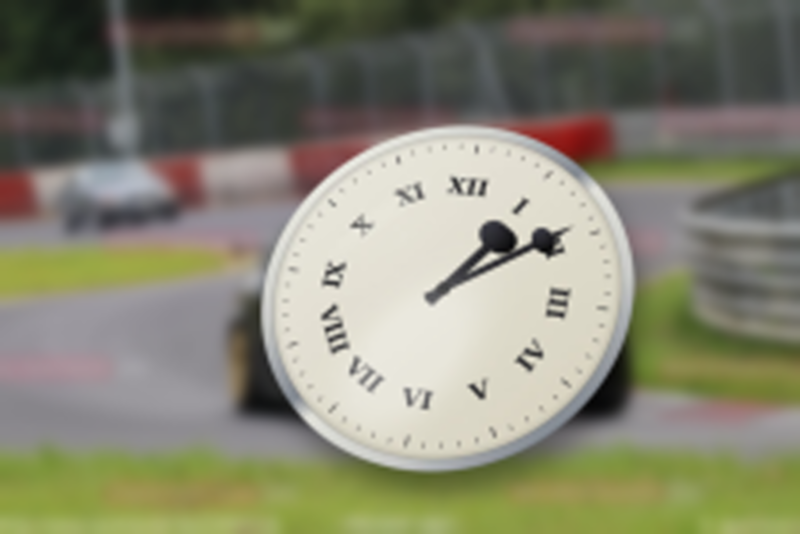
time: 1:09
